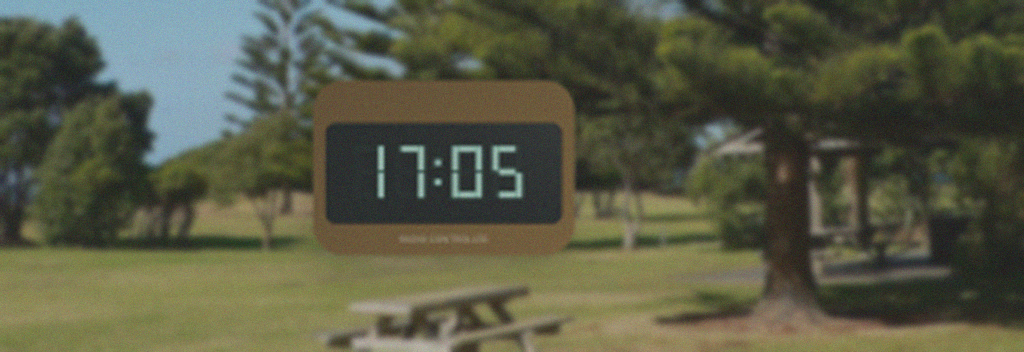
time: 17:05
